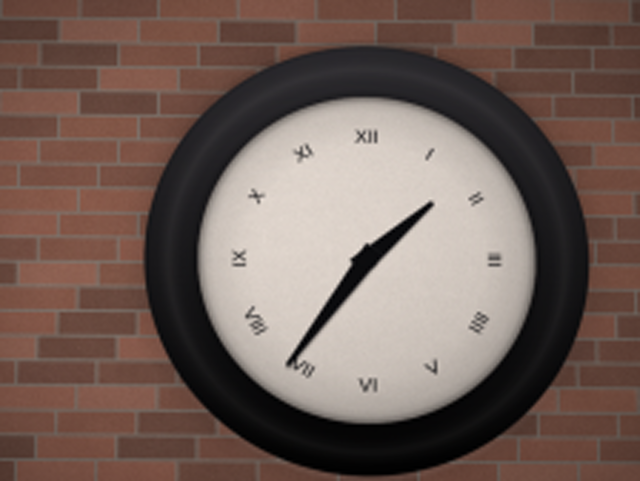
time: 1:36
